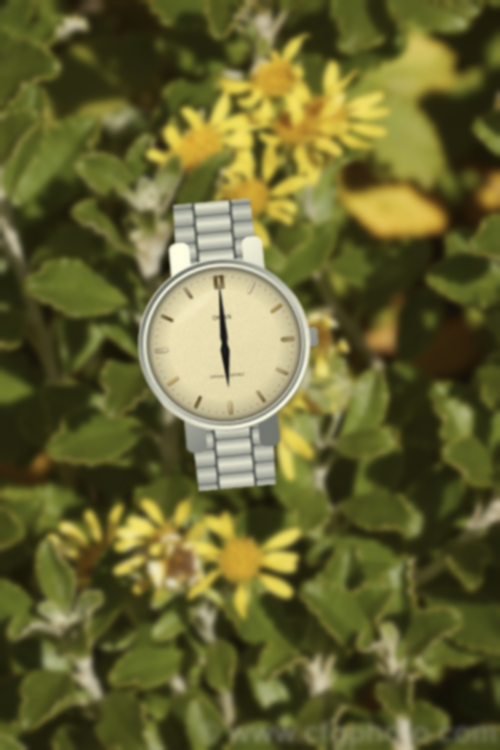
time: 6:00
